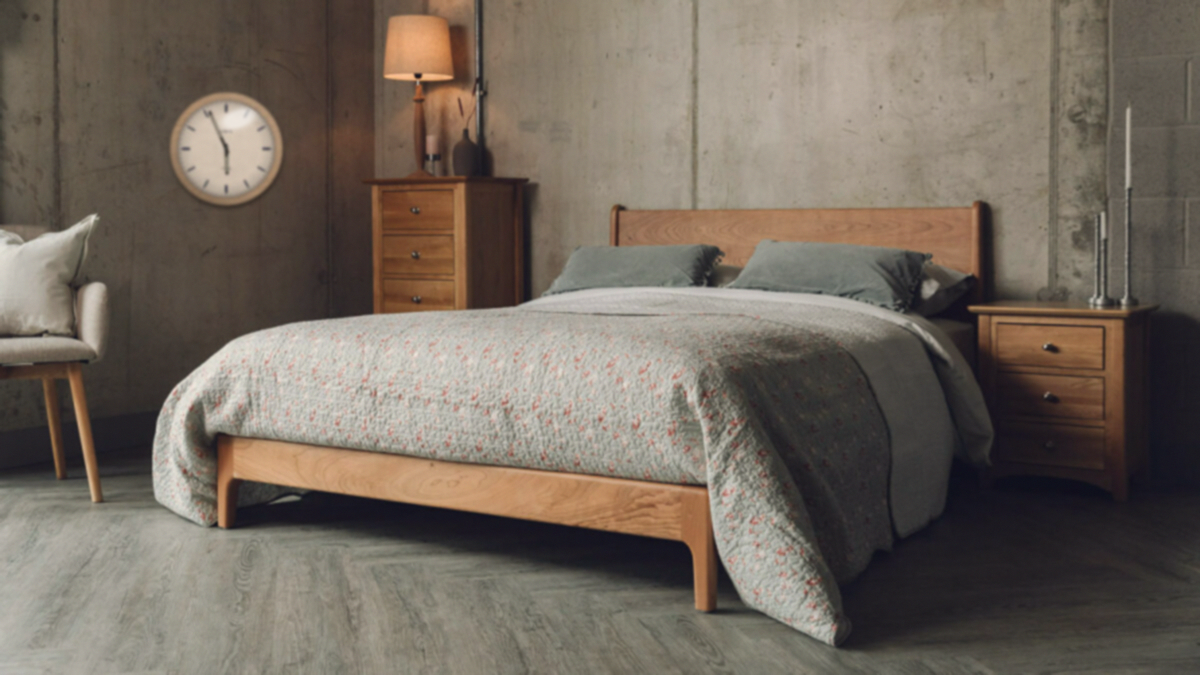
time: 5:56
